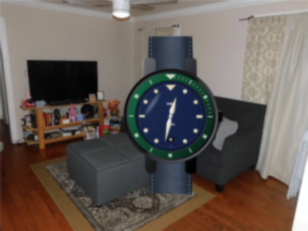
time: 12:32
